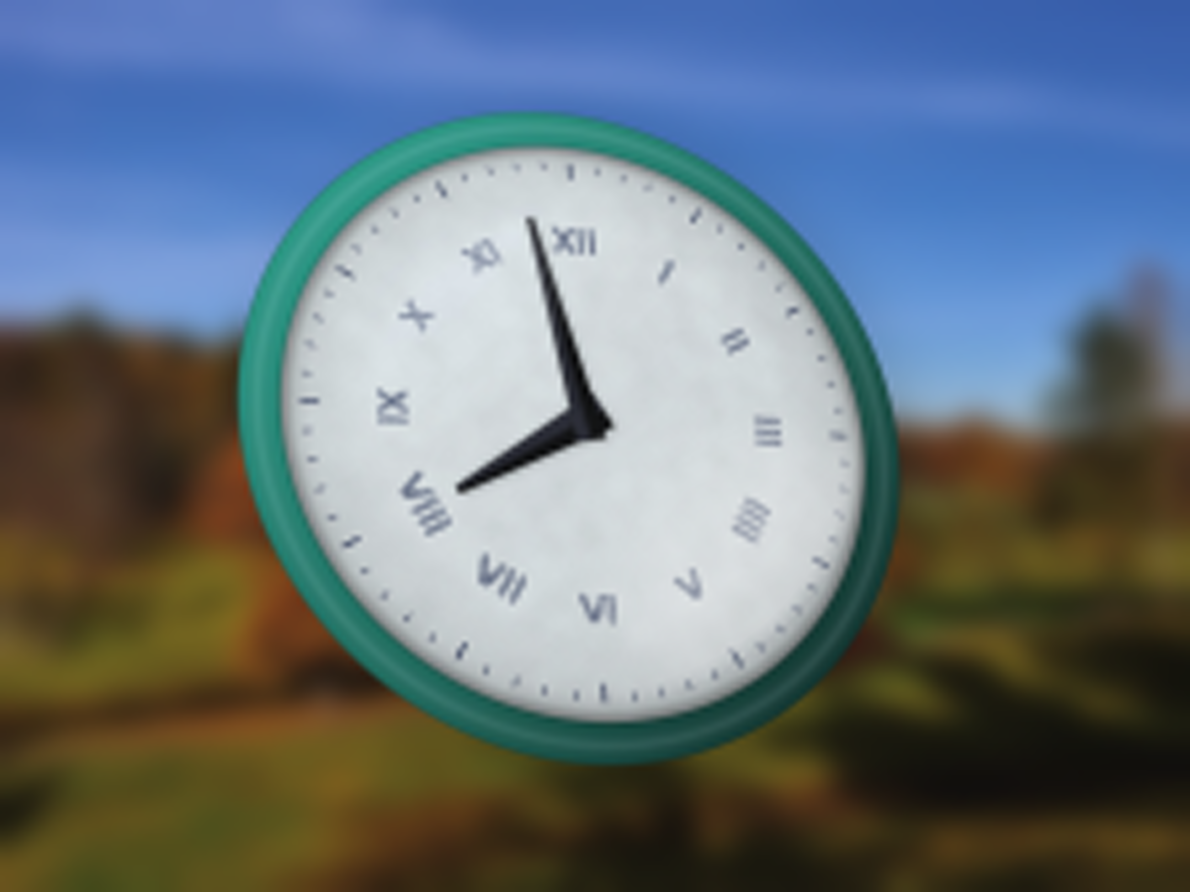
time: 7:58
